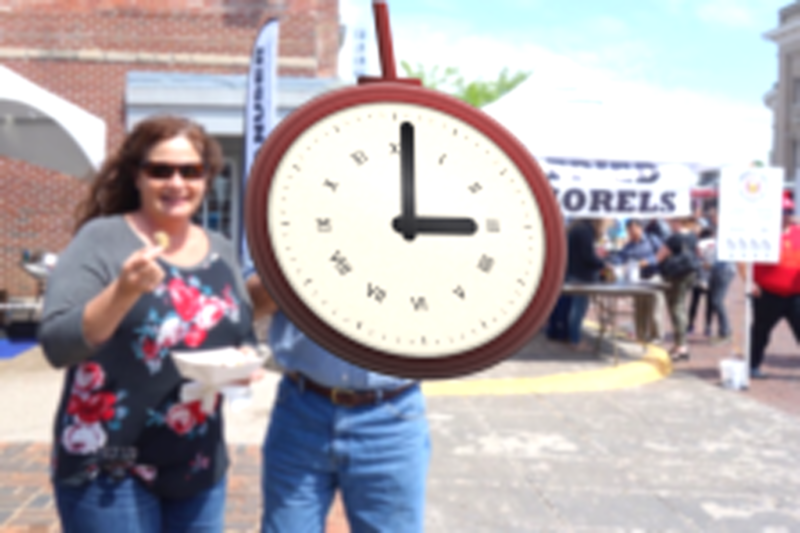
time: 3:01
